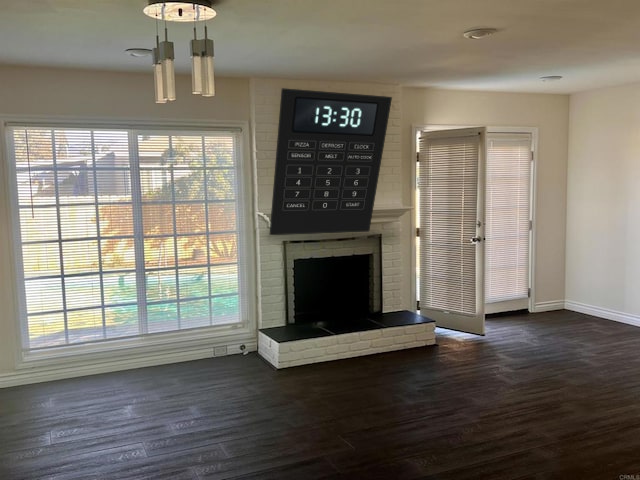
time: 13:30
